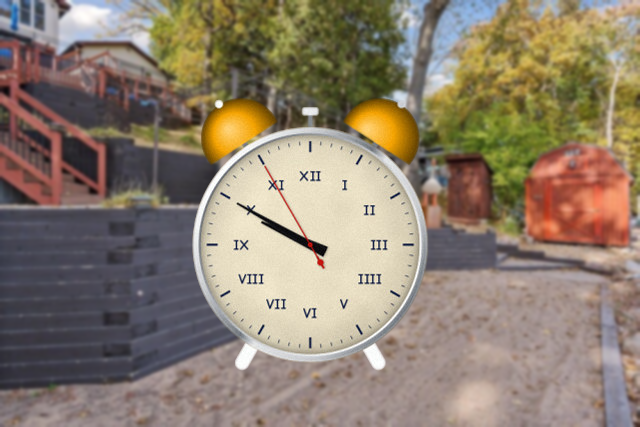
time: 9:49:55
